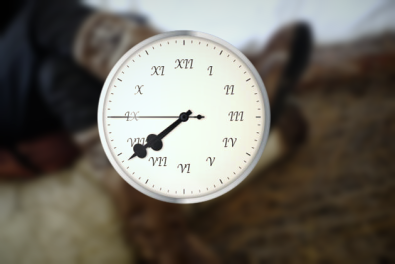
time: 7:38:45
